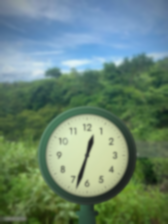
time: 12:33
